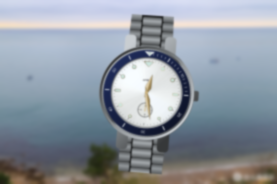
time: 12:28
